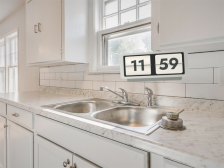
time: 11:59
